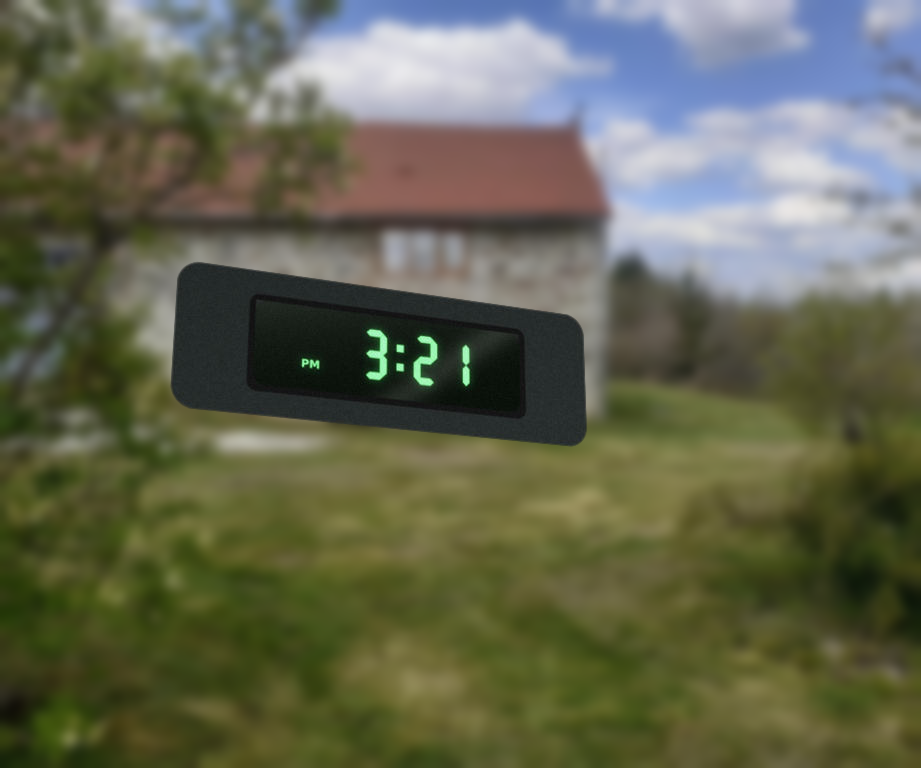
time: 3:21
